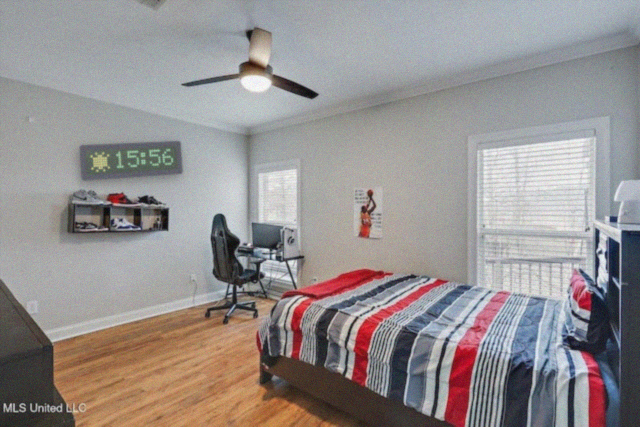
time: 15:56
